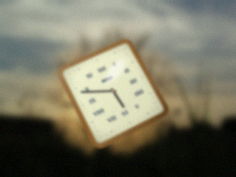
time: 5:49
